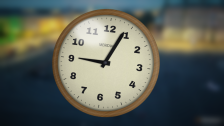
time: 9:04
